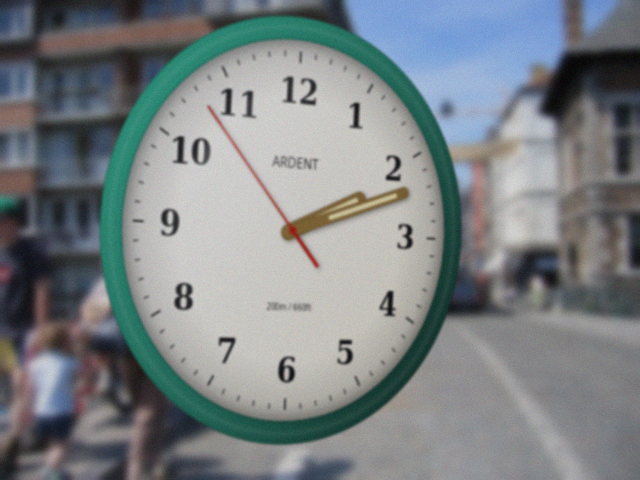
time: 2:11:53
